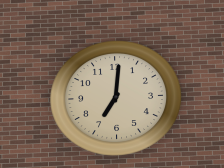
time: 7:01
